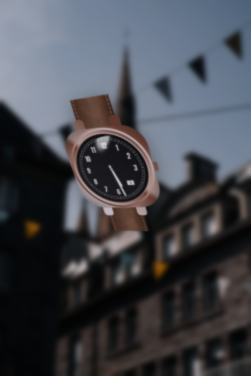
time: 5:28
